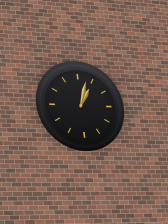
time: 1:03
